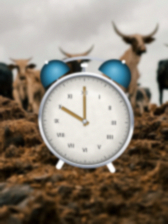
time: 10:00
